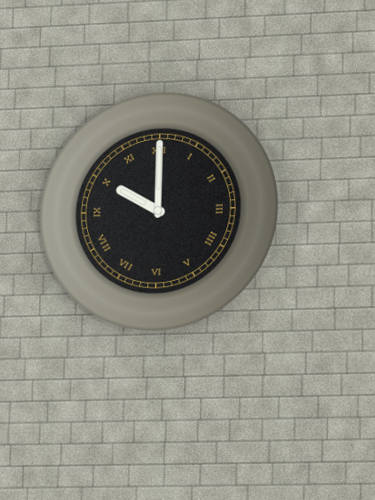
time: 10:00
